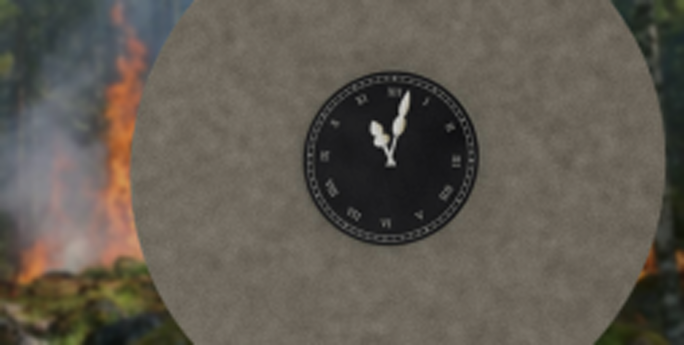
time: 11:02
